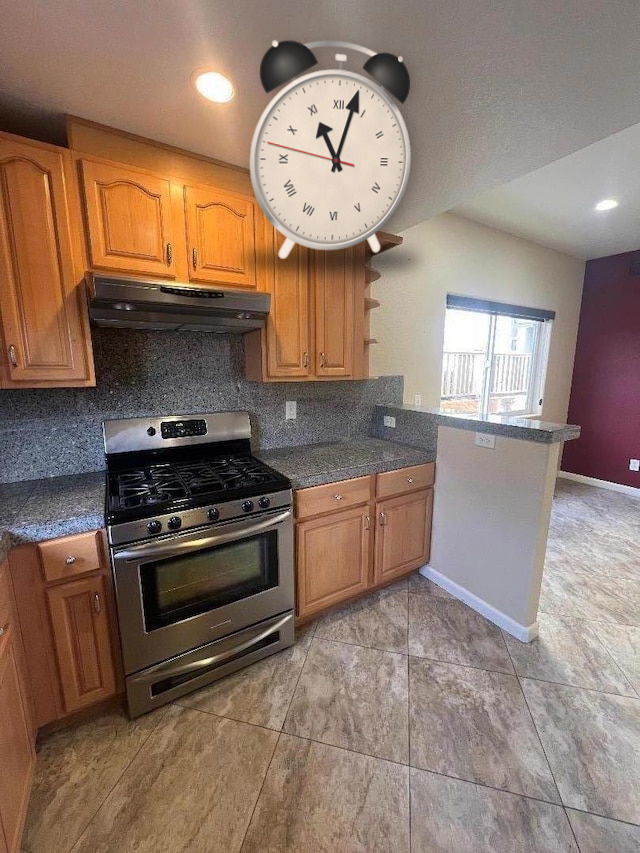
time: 11:02:47
